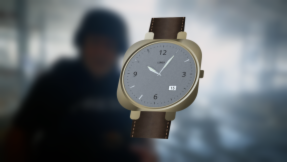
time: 10:05
